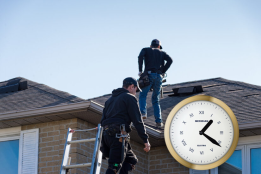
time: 1:21
